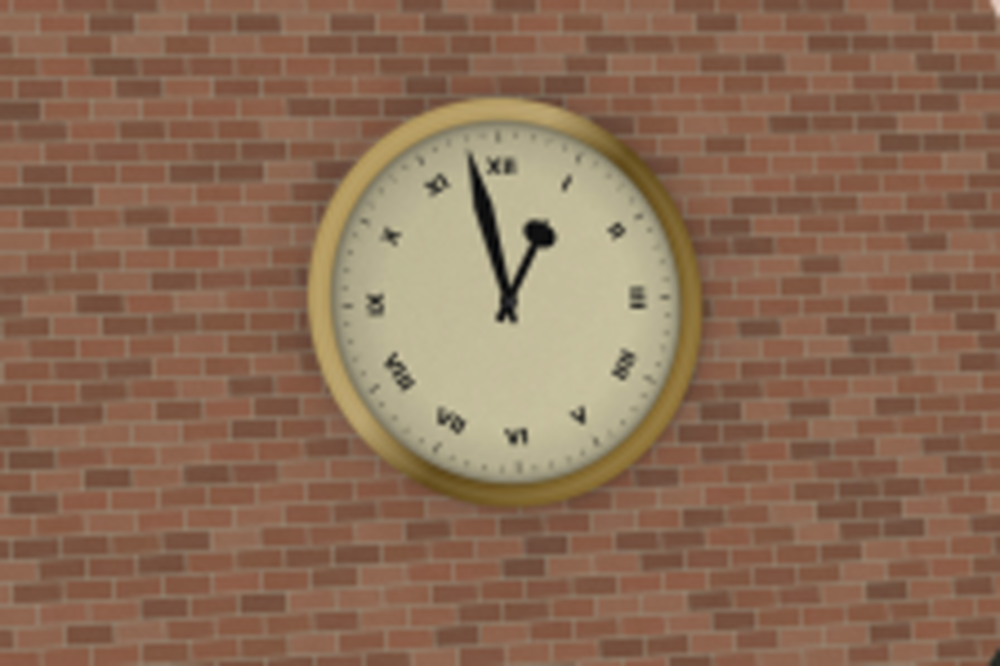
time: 12:58
